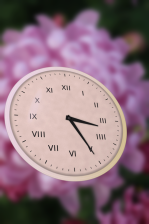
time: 3:25
